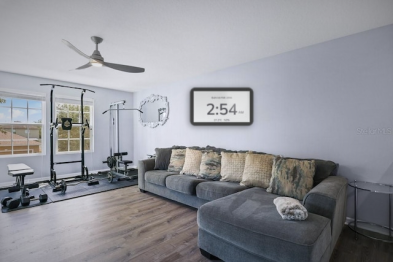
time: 2:54
